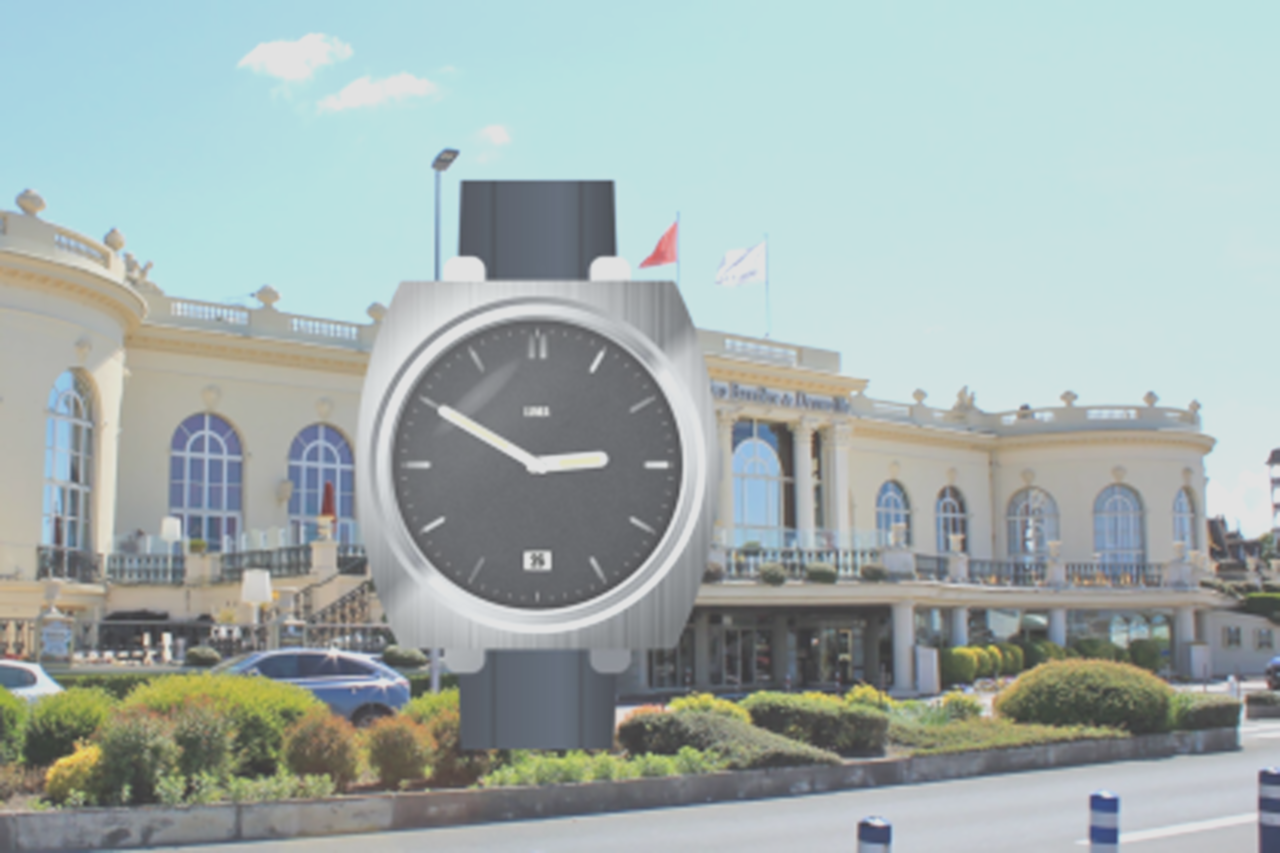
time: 2:50
